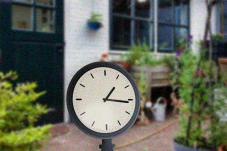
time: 1:16
